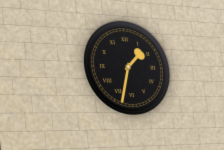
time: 1:33
